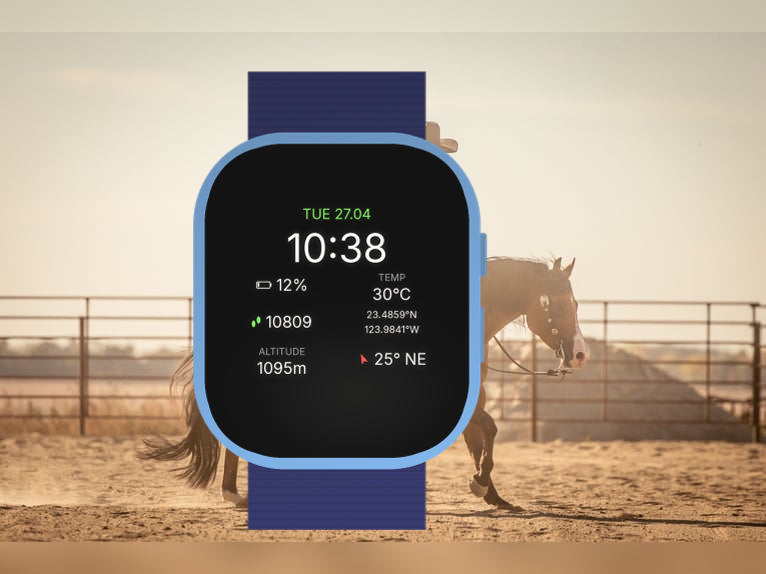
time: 10:38
